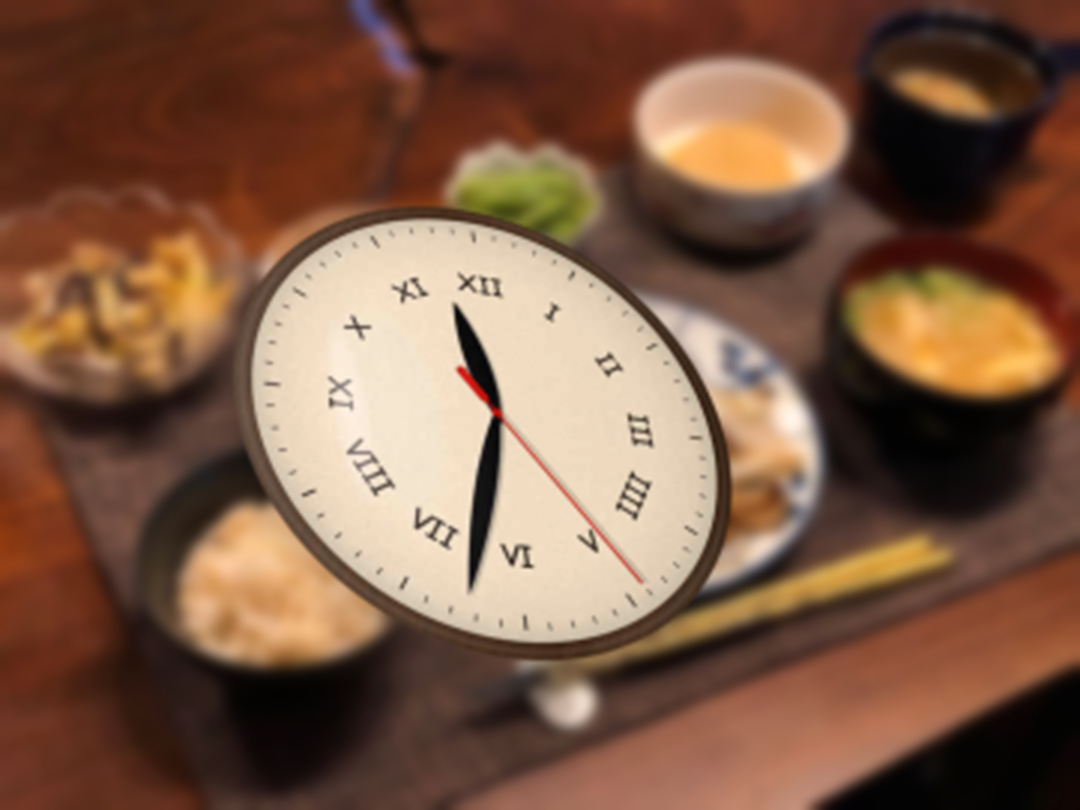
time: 11:32:24
